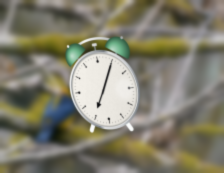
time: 7:05
